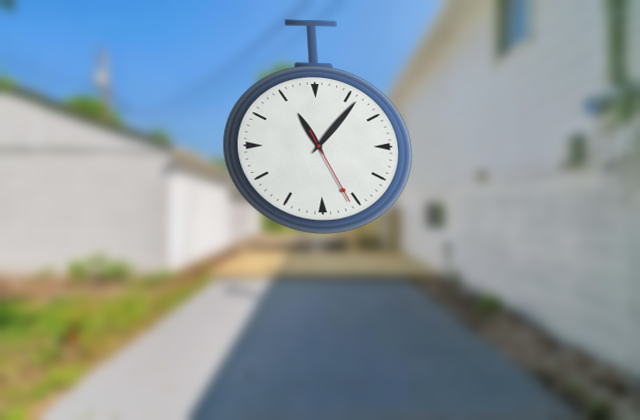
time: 11:06:26
